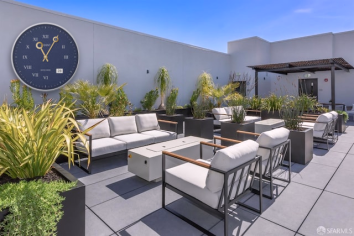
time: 11:05
